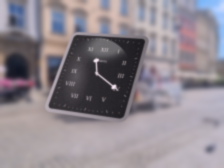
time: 11:20
